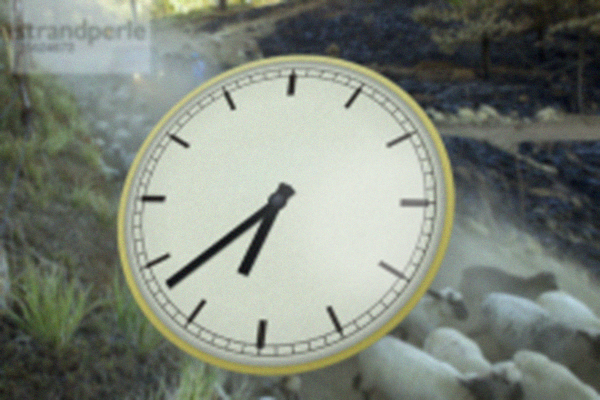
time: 6:38
